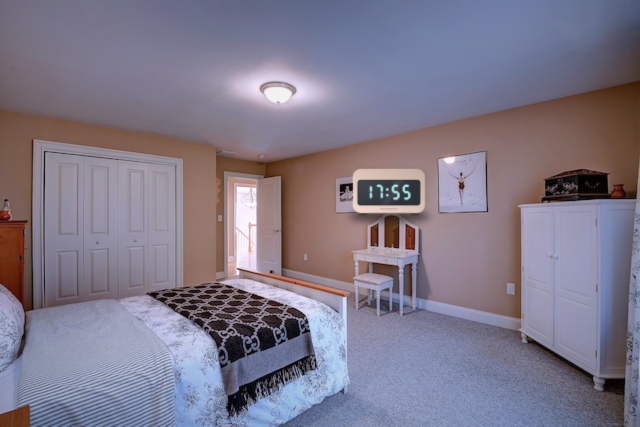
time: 17:55
